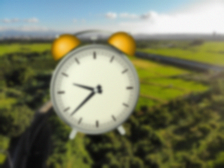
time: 9:38
